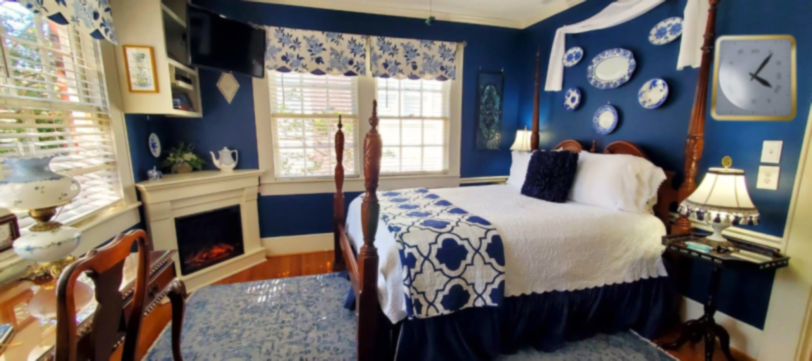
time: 4:06
